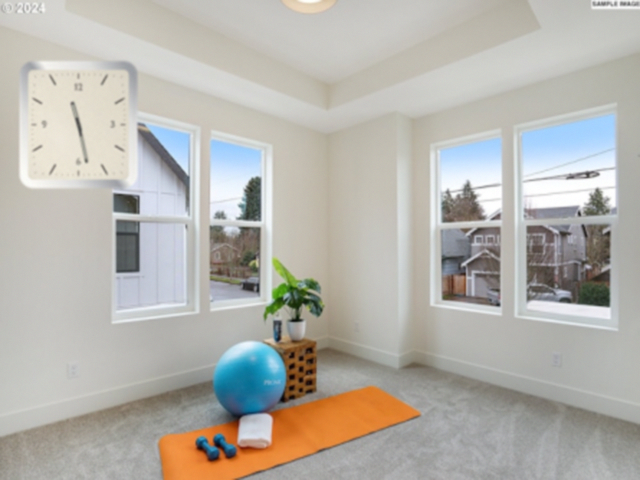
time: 11:28
